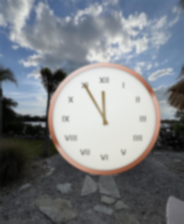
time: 11:55
